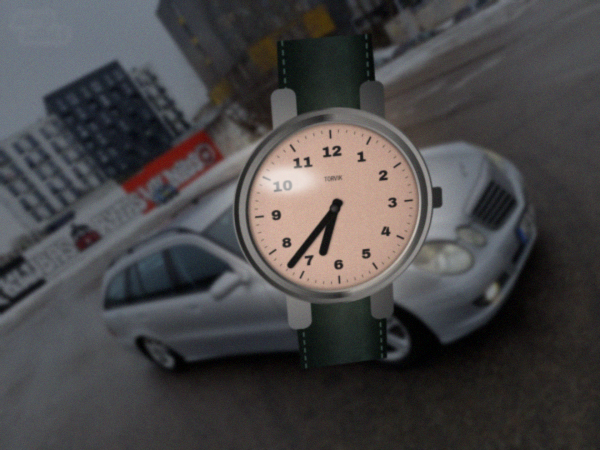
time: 6:37
